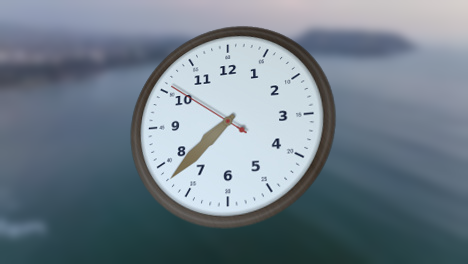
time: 7:37:51
